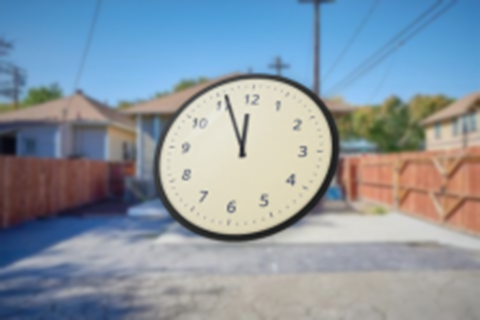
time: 11:56
